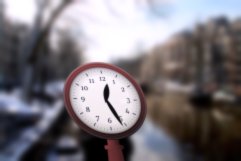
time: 12:26
